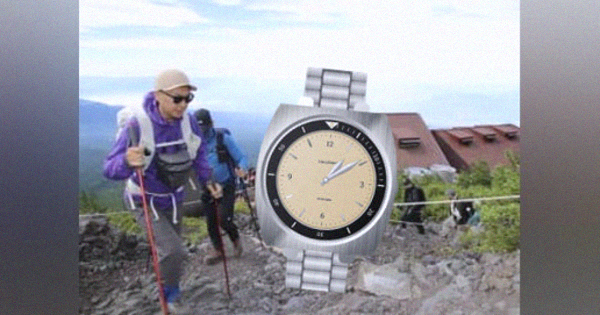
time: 1:09
